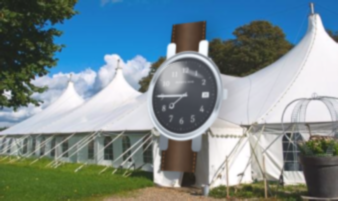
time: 7:45
